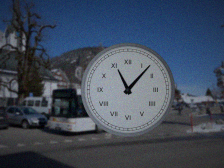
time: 11:07
